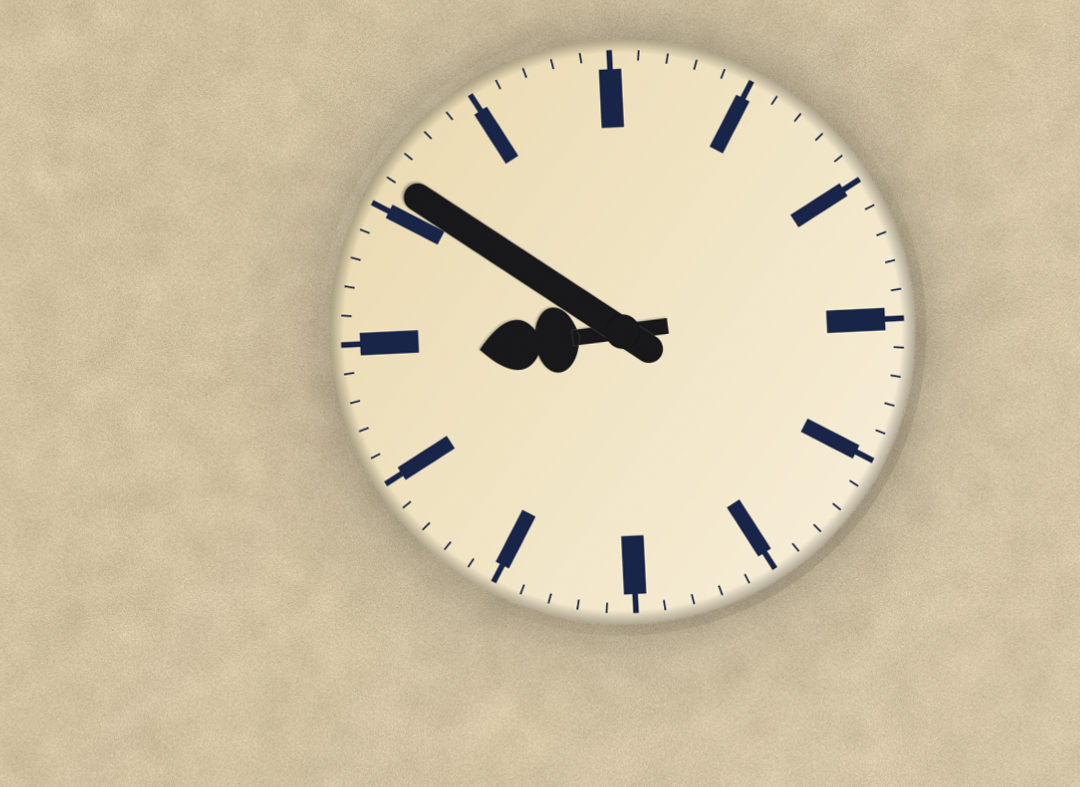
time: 8:51
